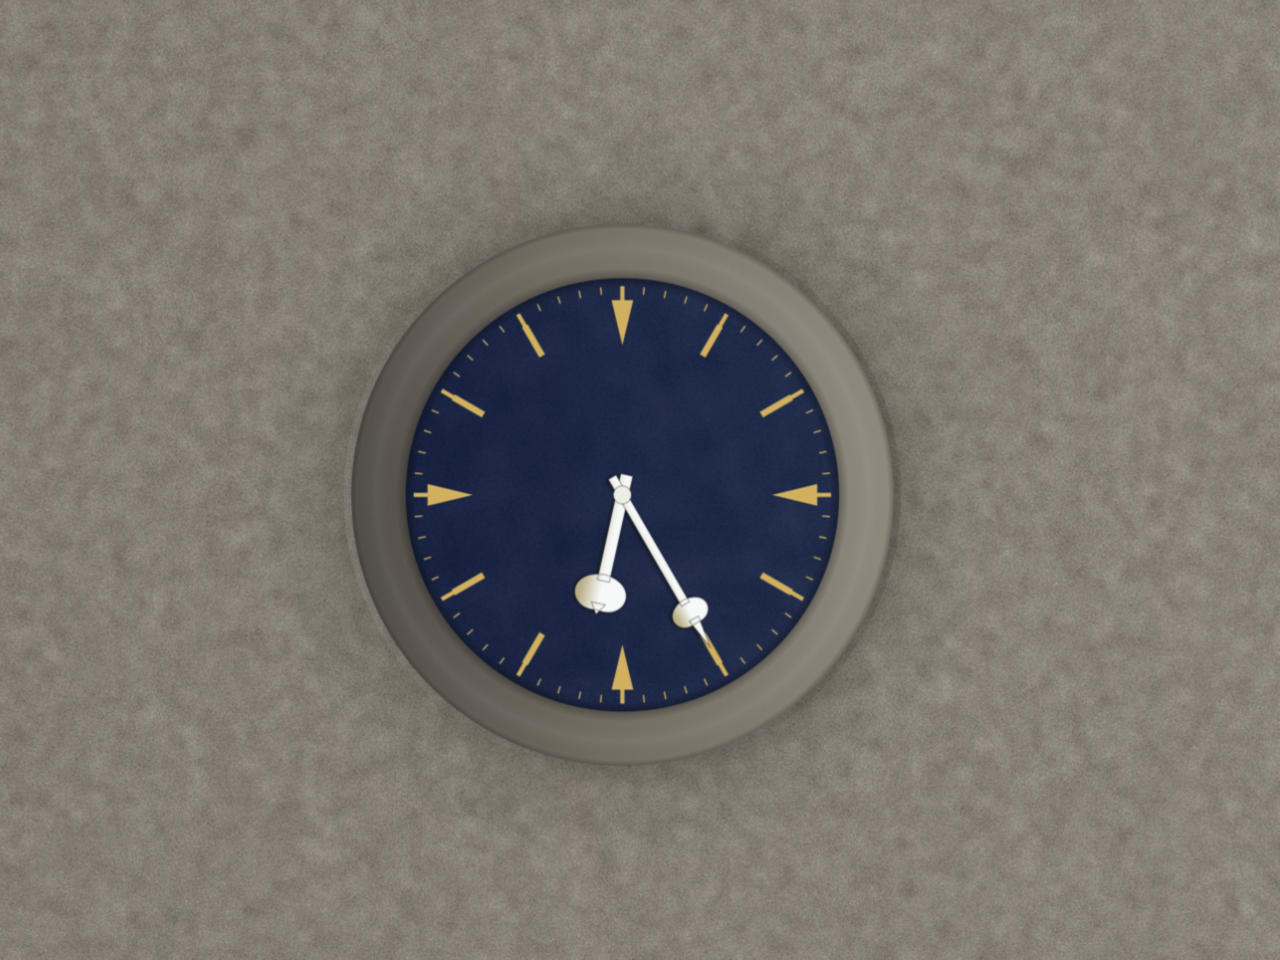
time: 6:25
